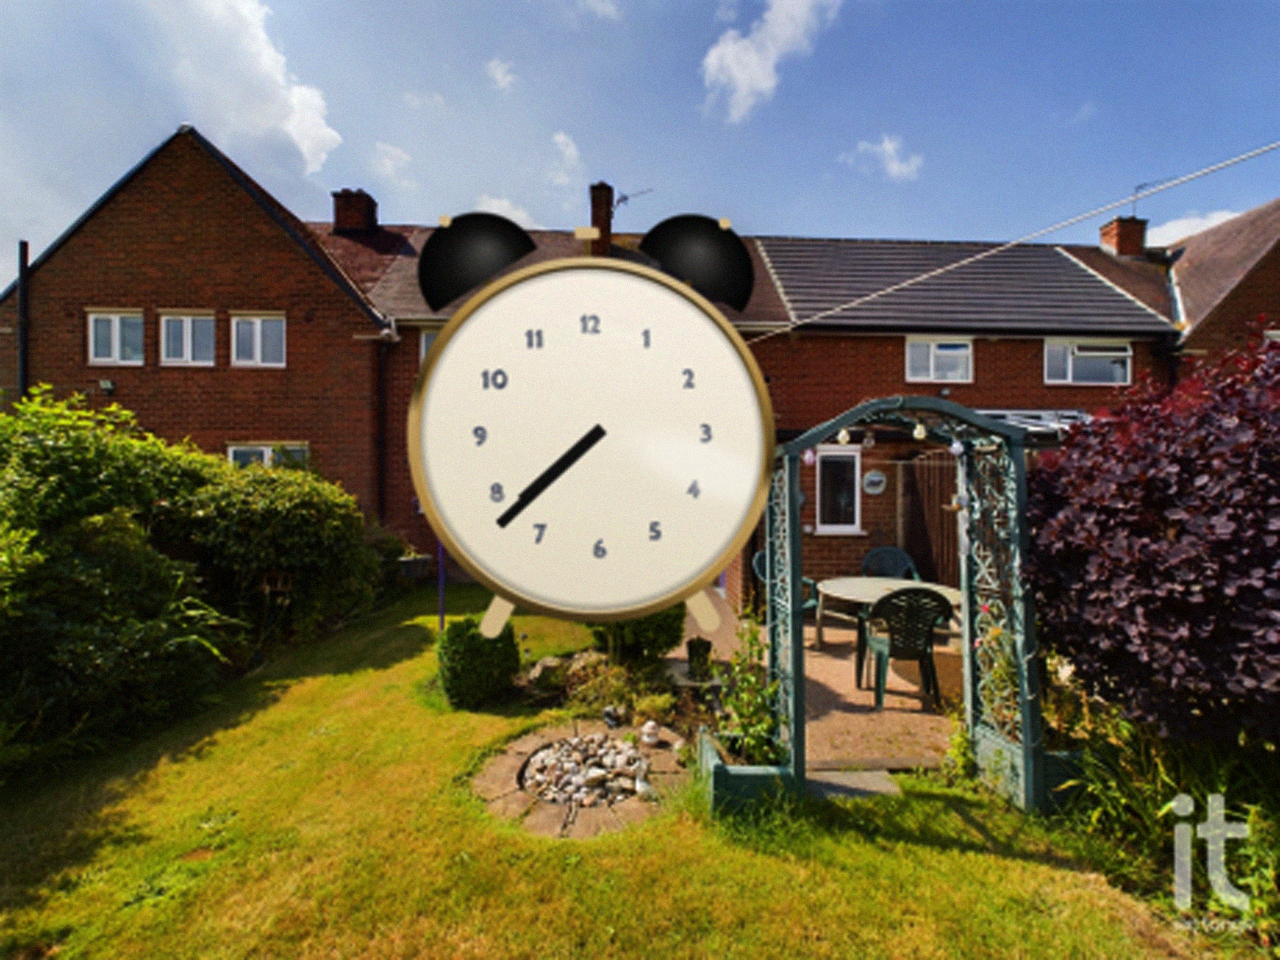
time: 7:38
